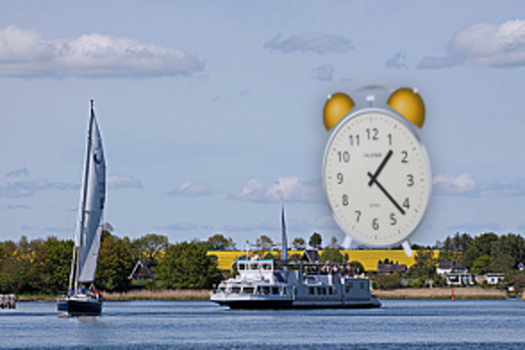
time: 1:22
